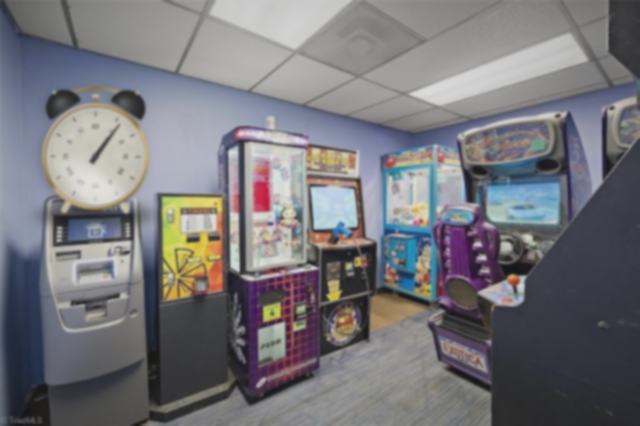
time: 1:06
